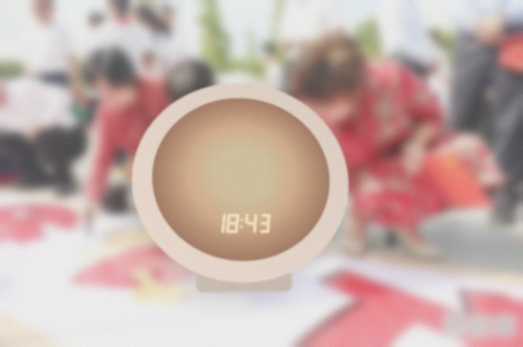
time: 18:43
